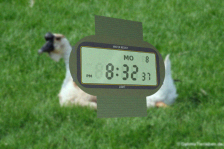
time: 8:32:37
